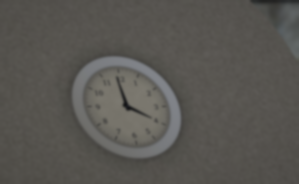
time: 3:59
